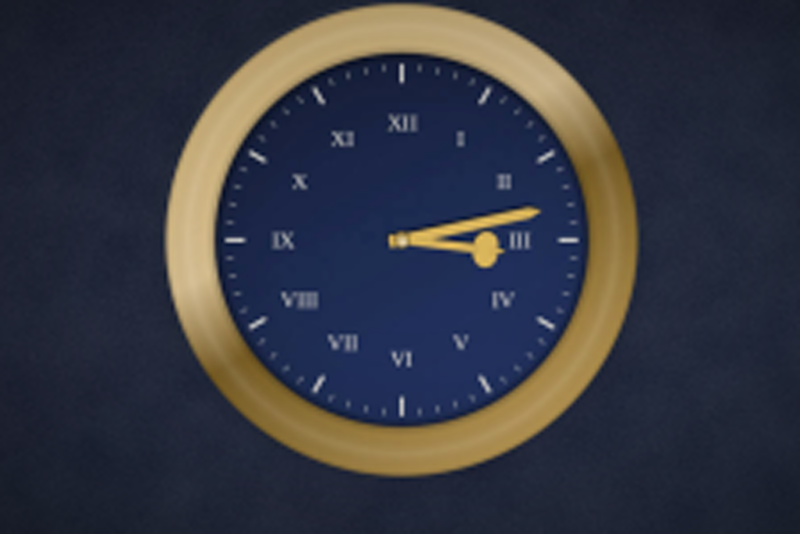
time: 3:13
